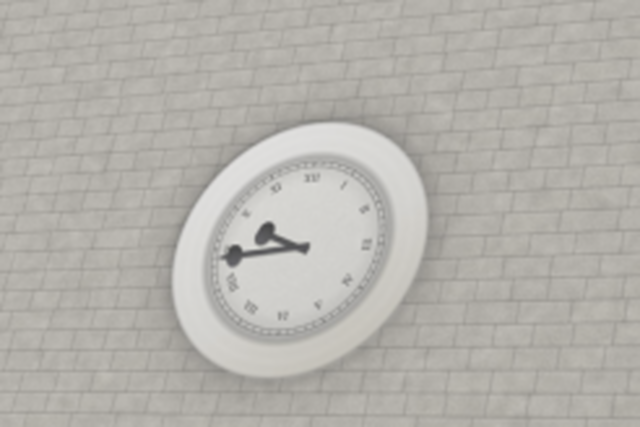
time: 9:44
